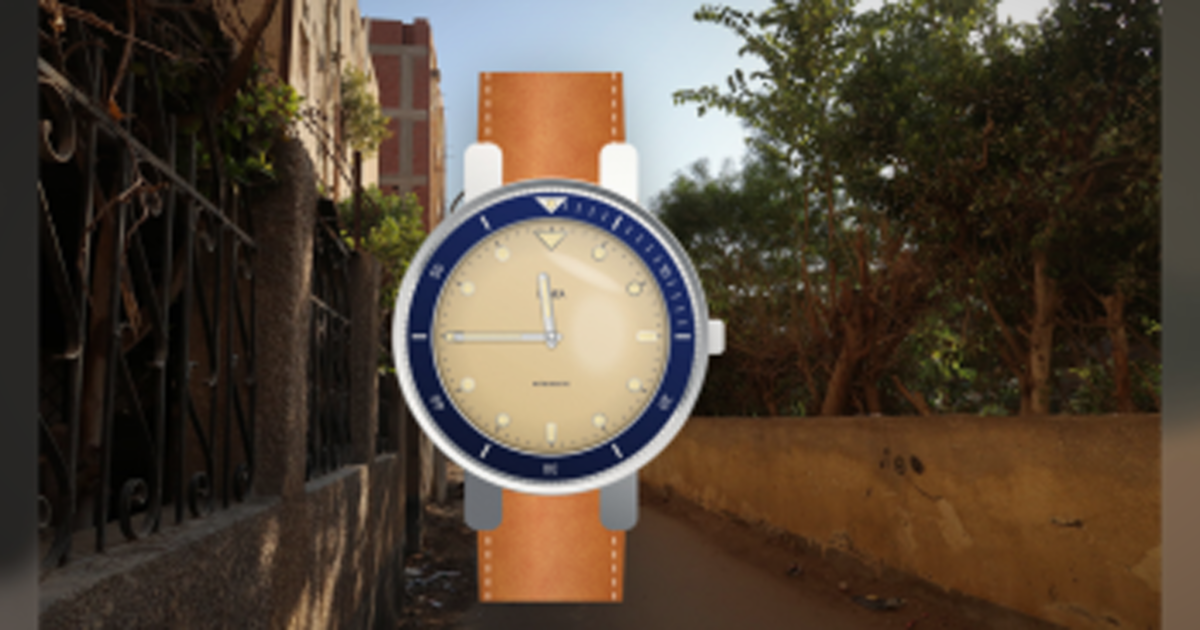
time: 11:45
